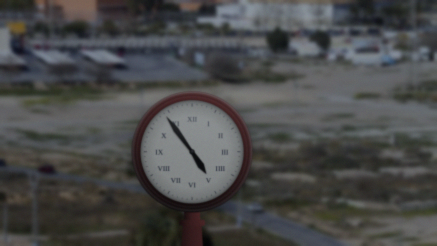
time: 4:54
